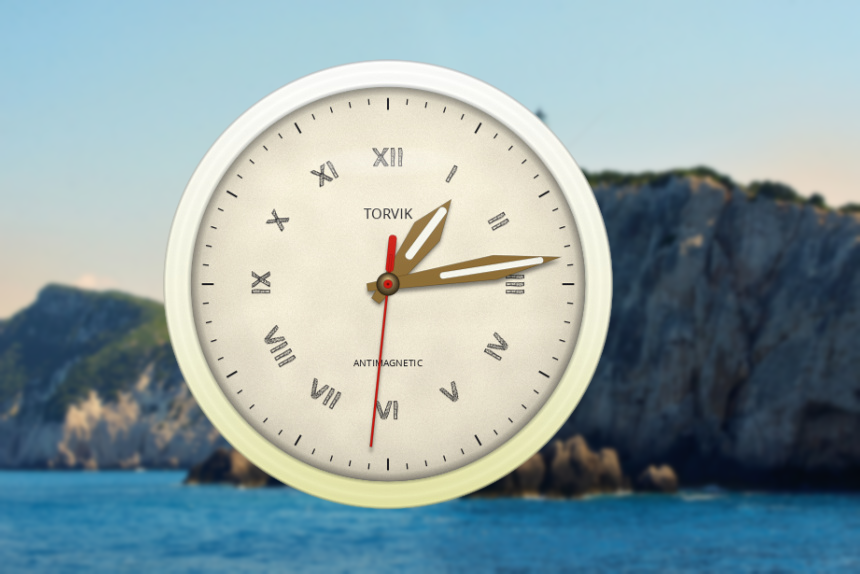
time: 1:13:31
